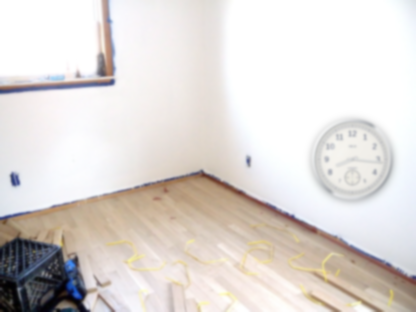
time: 8:16
